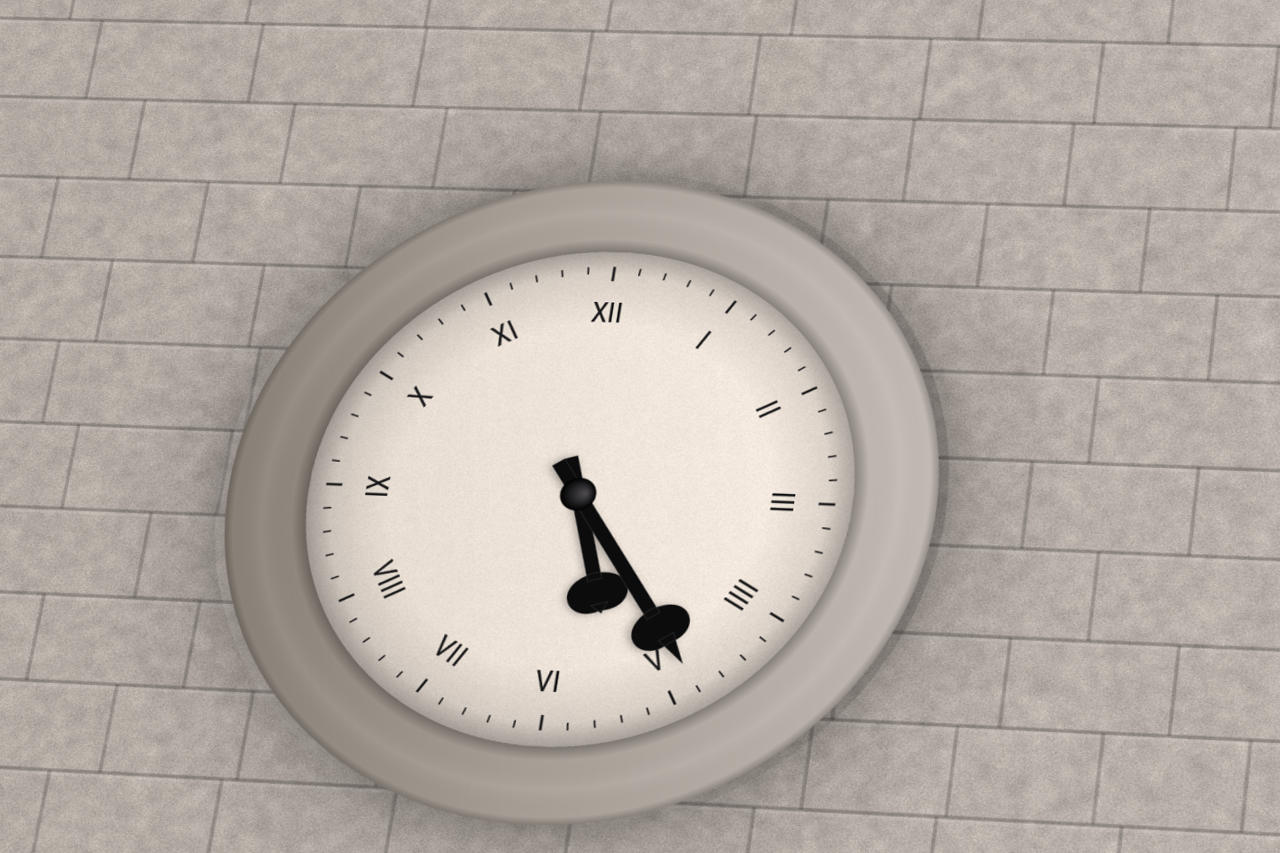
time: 5:24
